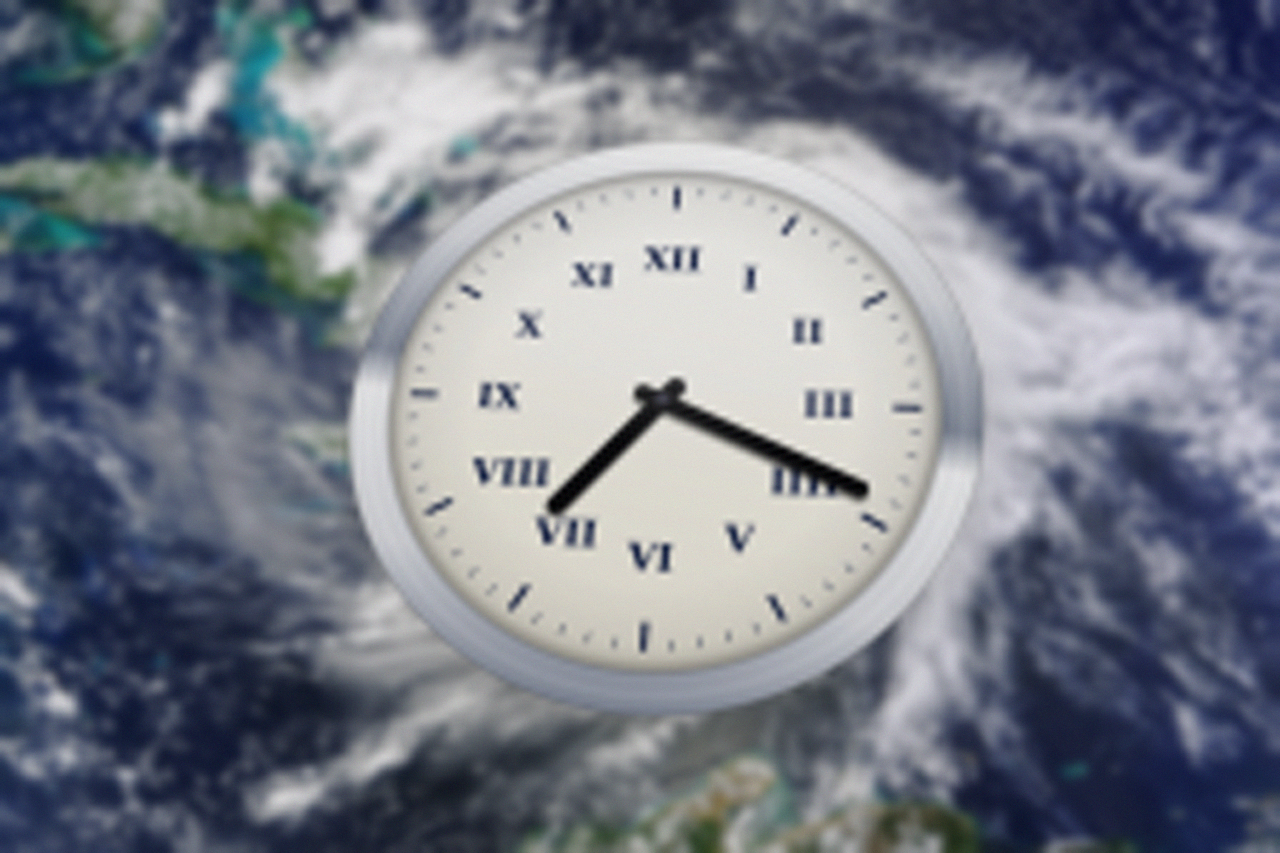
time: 7:19
